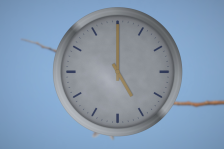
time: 5:00
